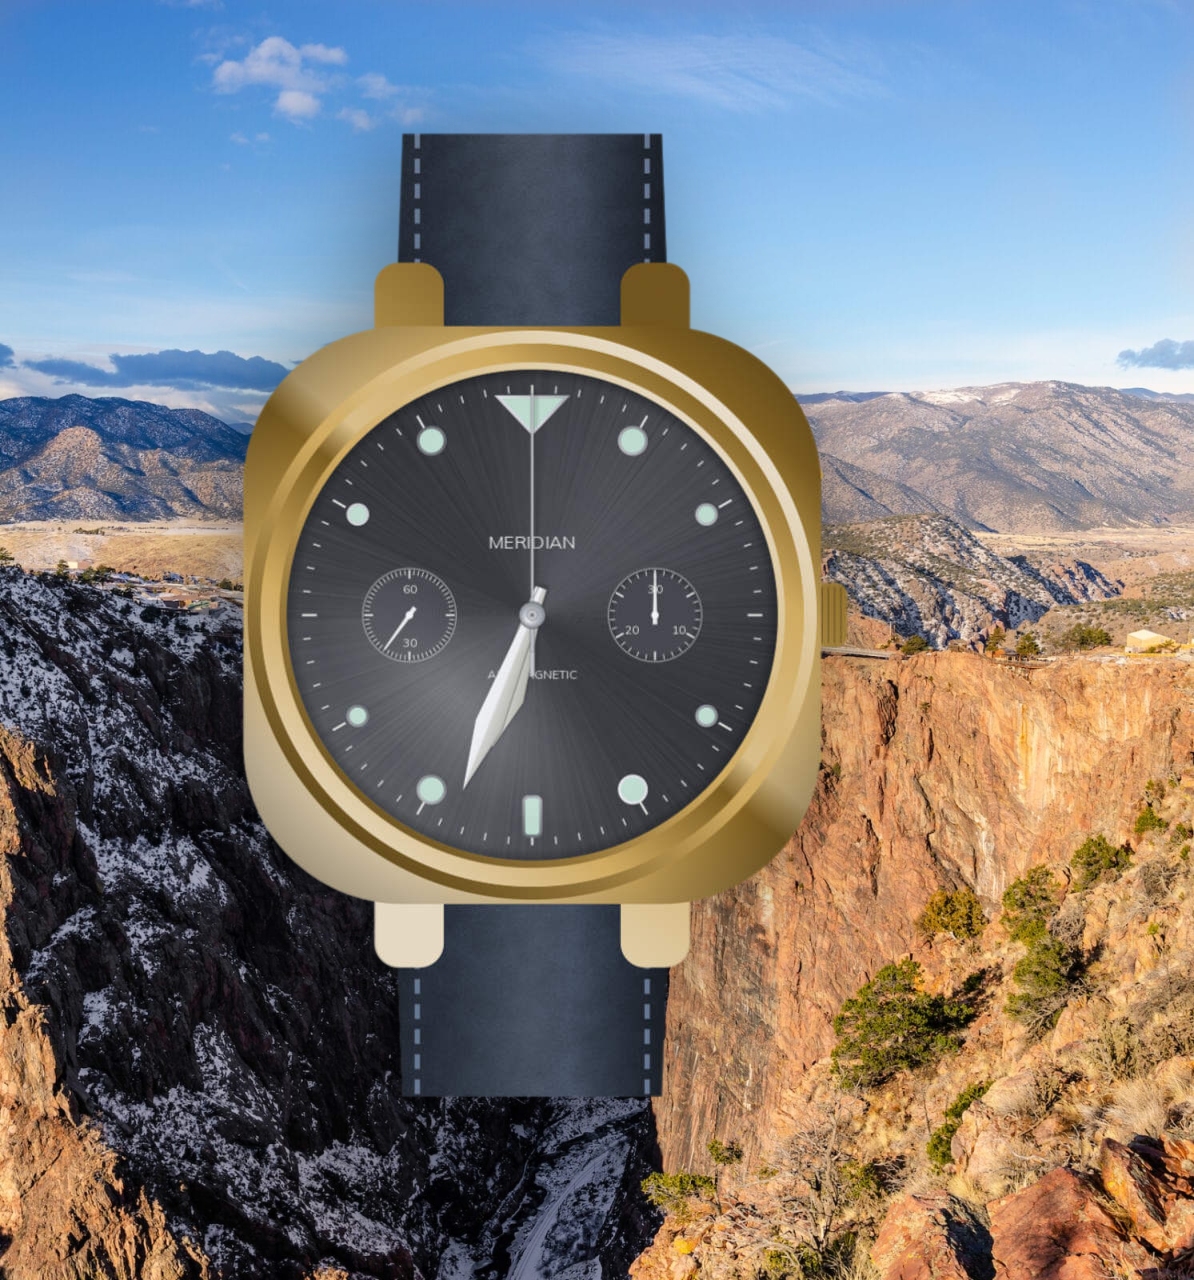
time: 6:33:36
